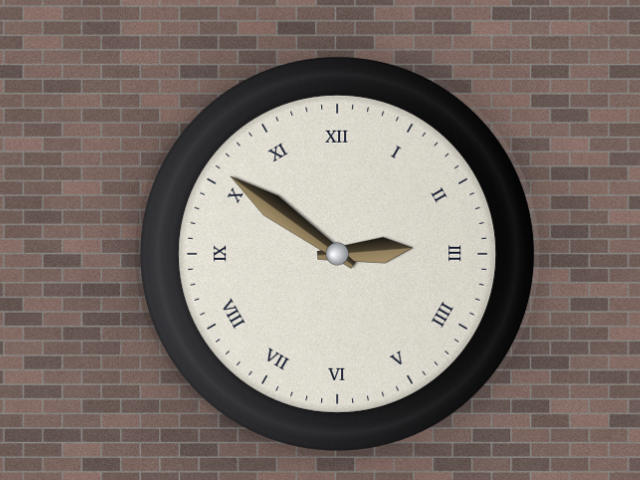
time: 2:51
